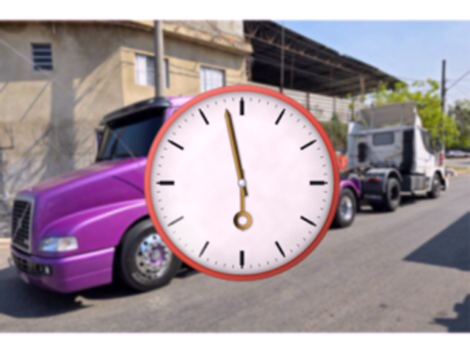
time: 5:58
